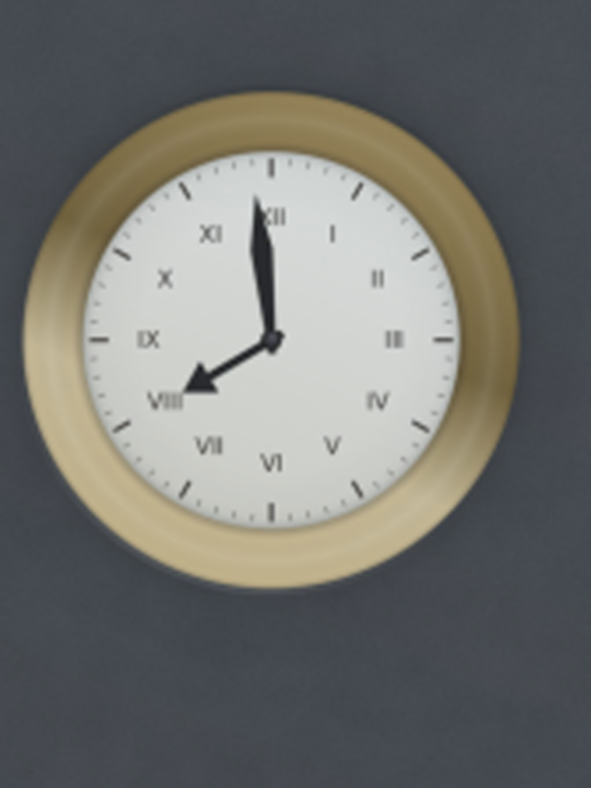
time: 7:59
